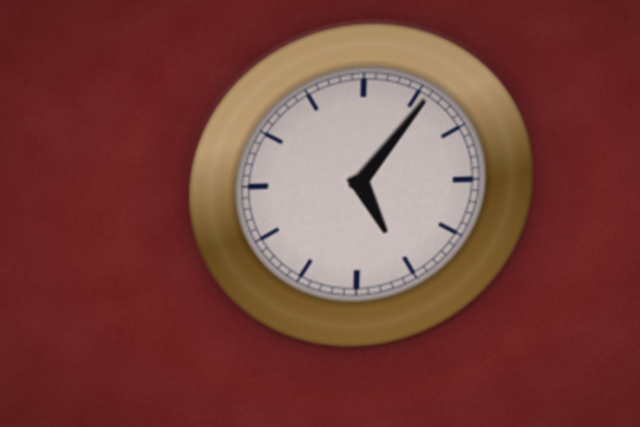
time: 5:06
